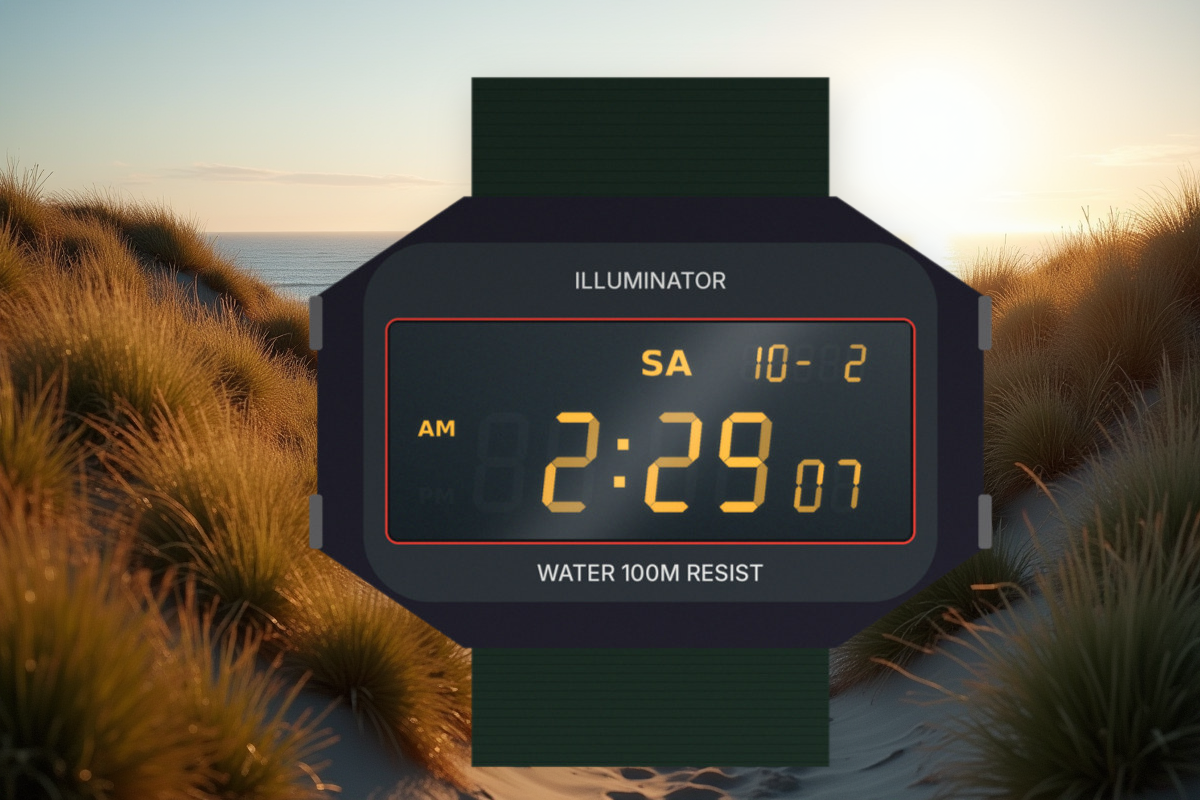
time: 2:29:07
